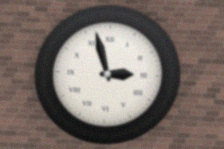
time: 2:57
